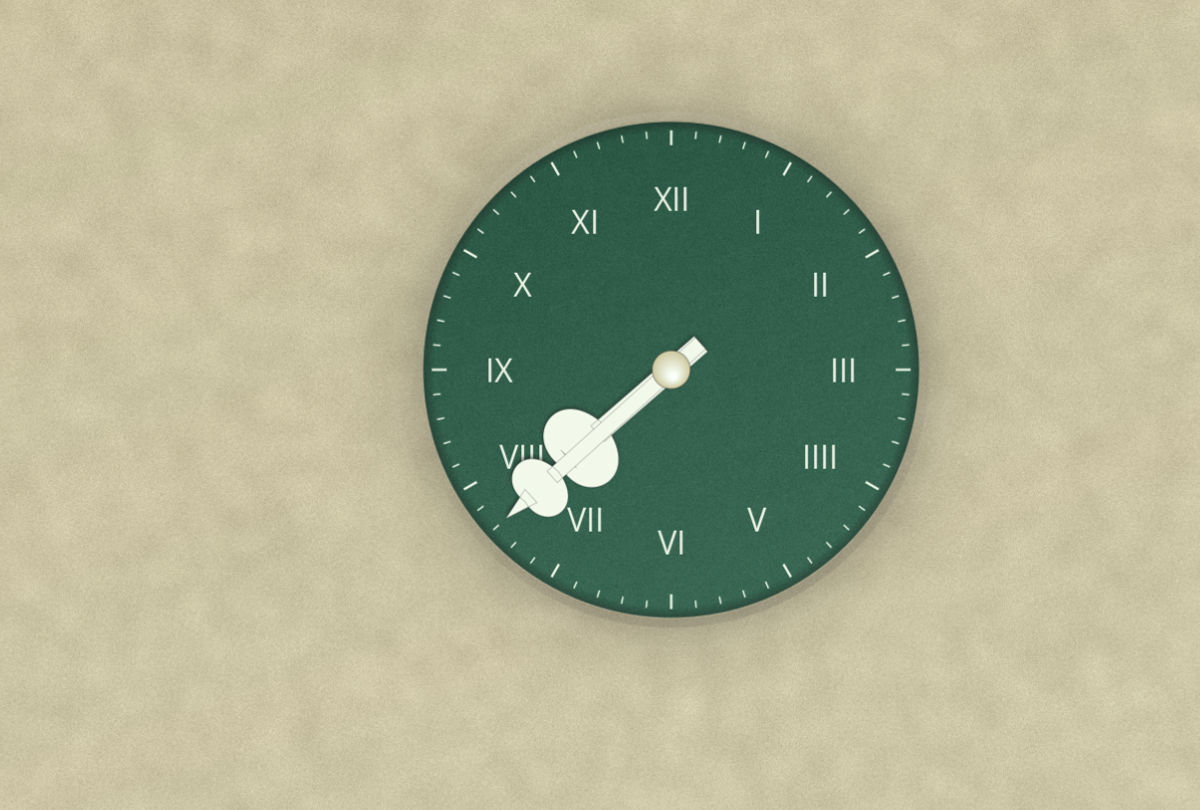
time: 7:38
